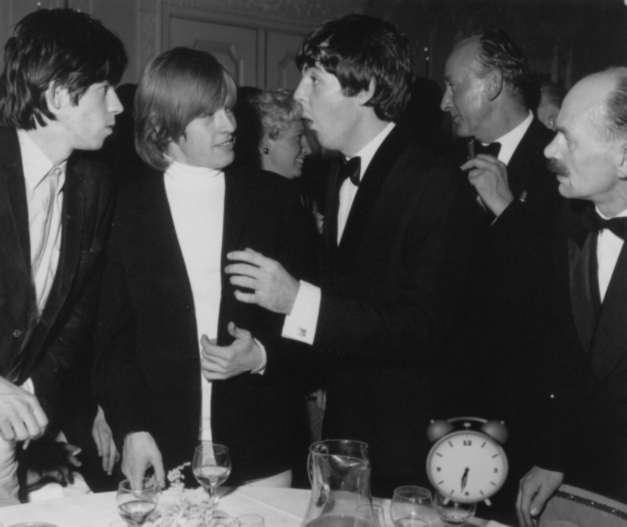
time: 6:32
